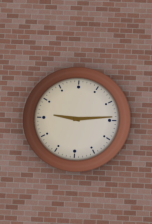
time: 9:14
